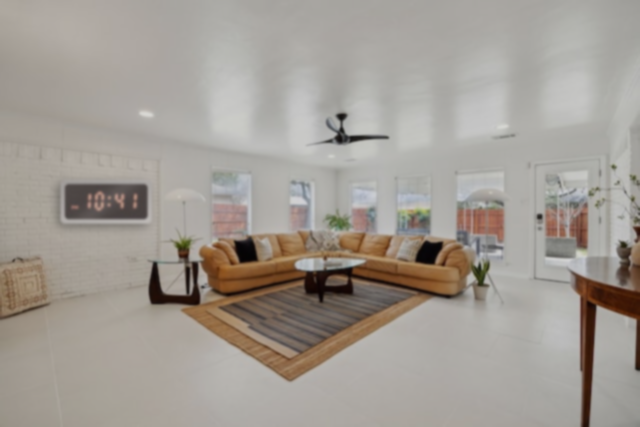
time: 10:41
